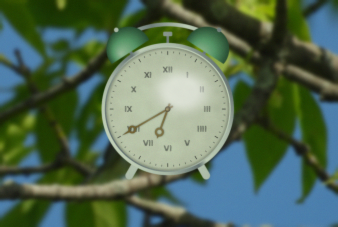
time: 6:40
